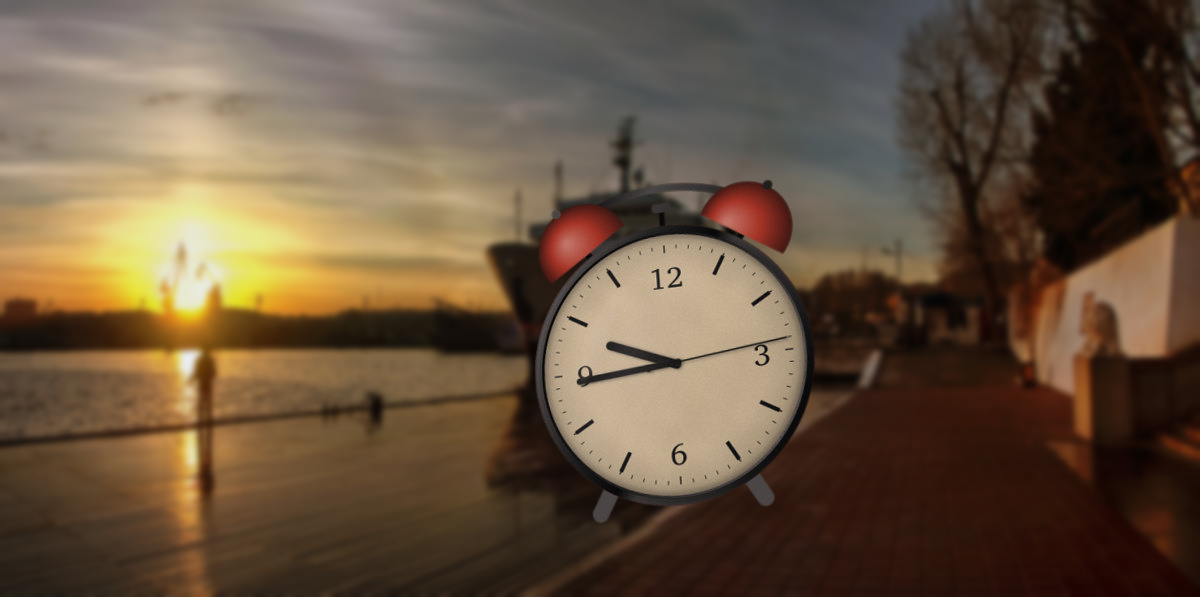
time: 9:44:14
